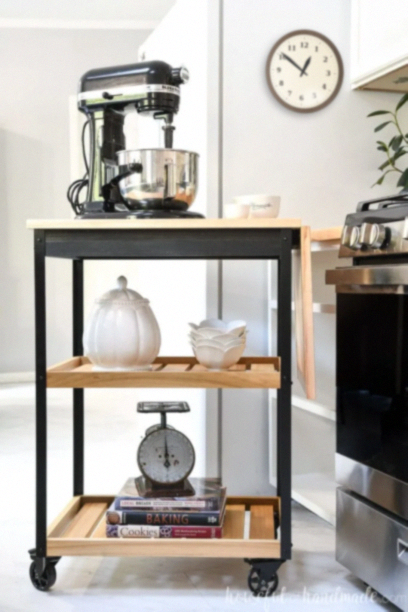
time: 12:51
